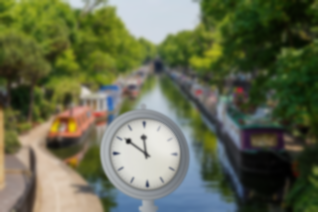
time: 11:51
